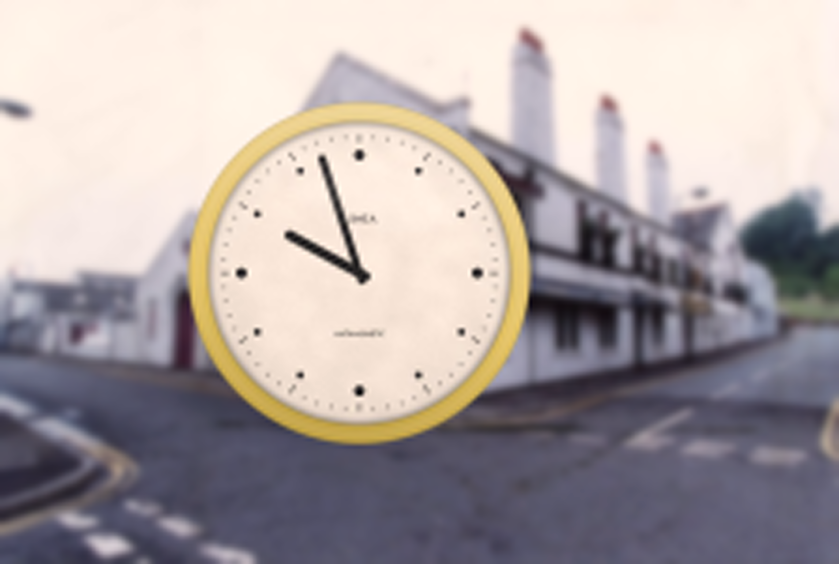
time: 9:57
